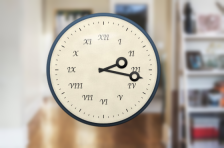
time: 2:17
